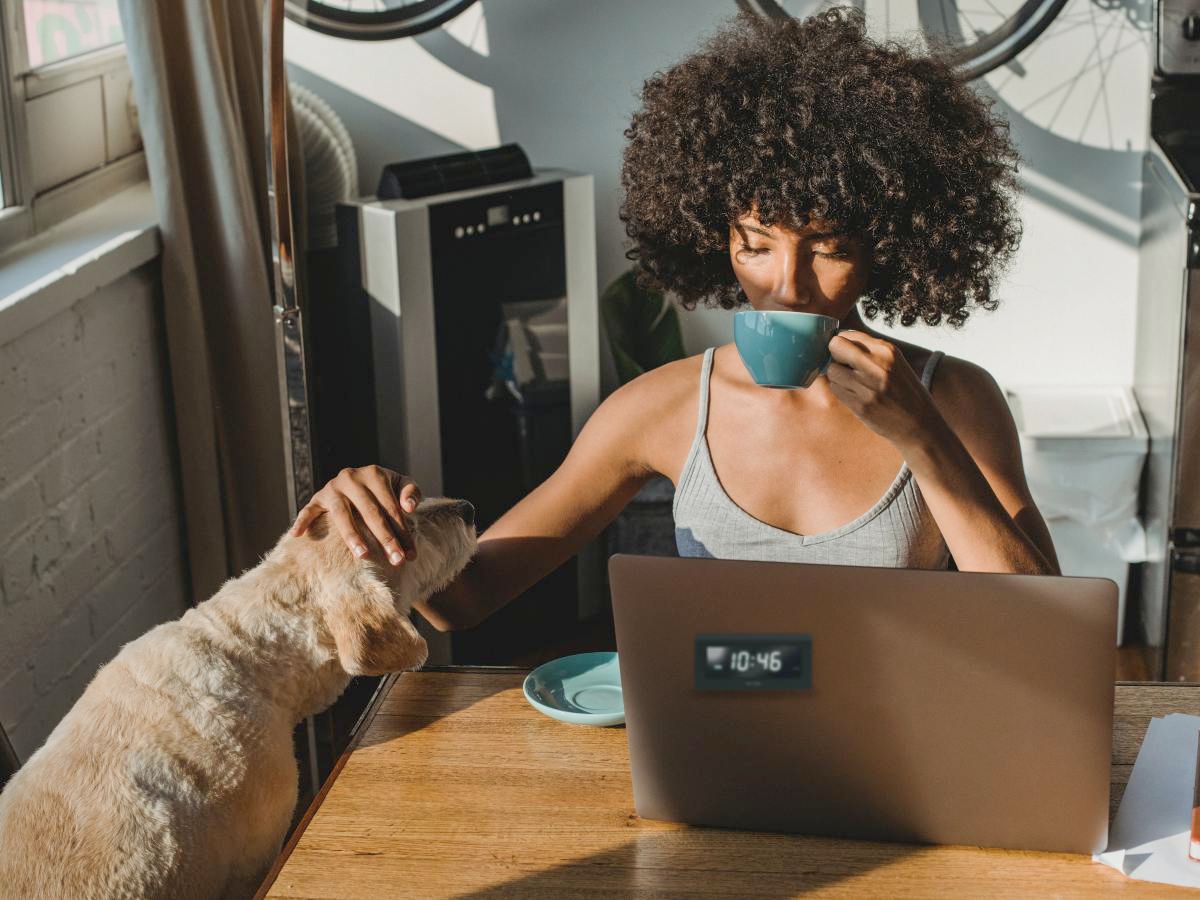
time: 10:46
